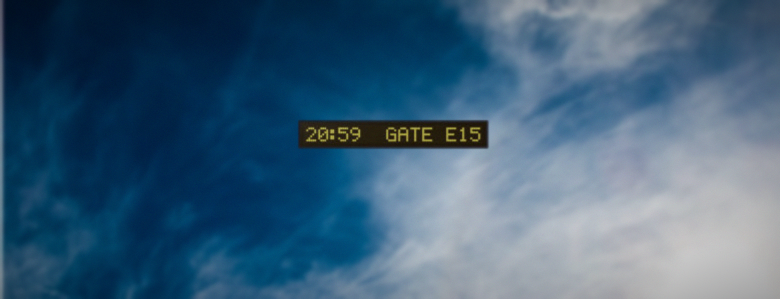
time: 20:59
